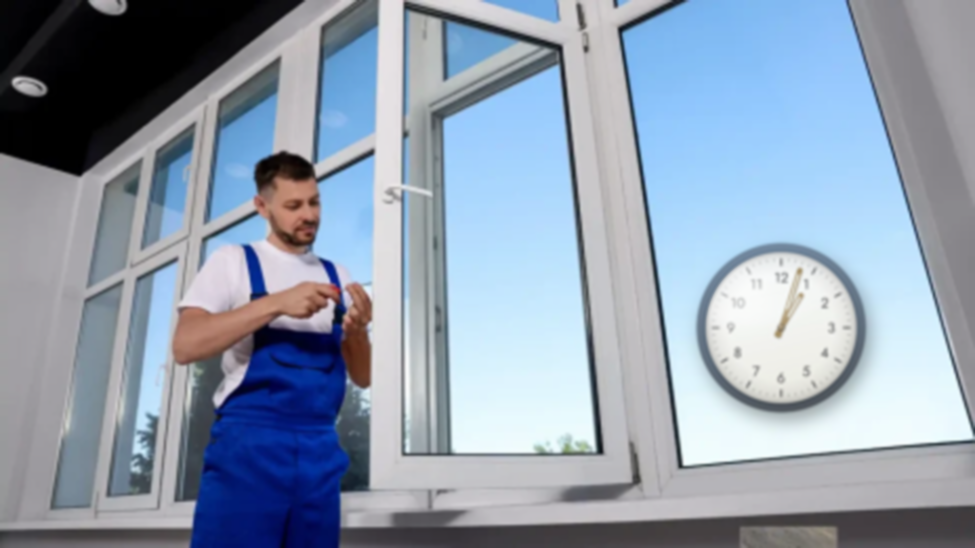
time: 1:03
